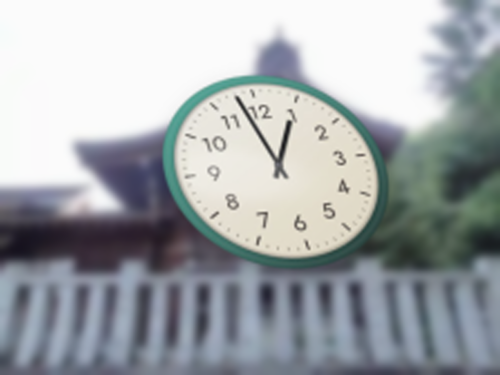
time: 12:58
